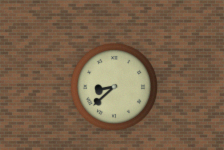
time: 8:38
